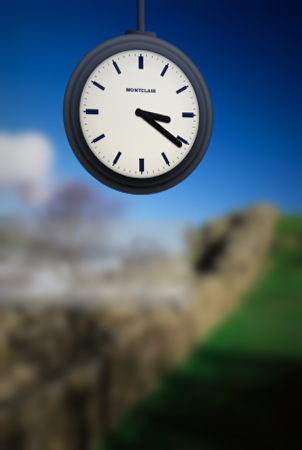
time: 3:21
